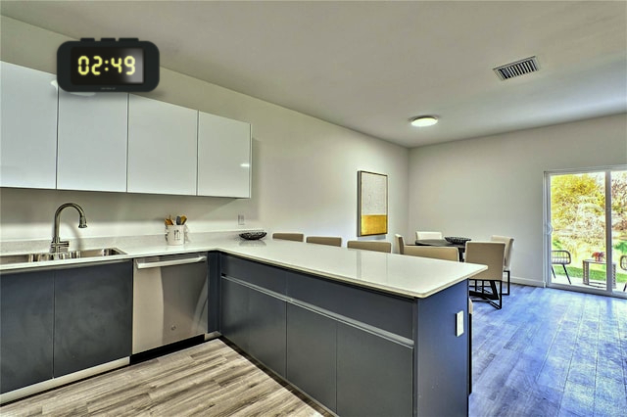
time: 2:49
